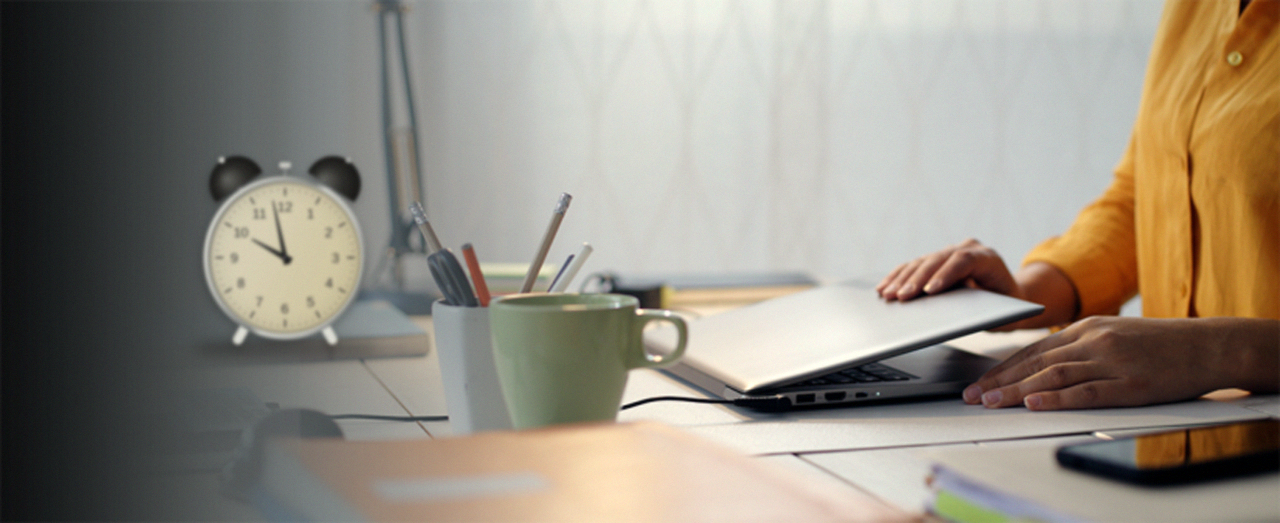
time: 9:58
